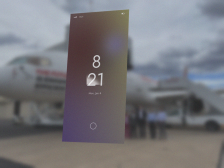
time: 8:21
